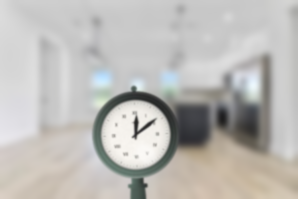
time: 12:09
